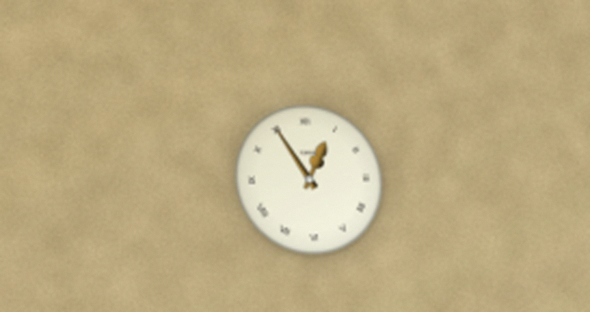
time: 12:55
